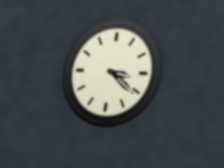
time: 3:21
